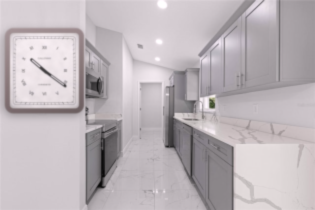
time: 10:21
